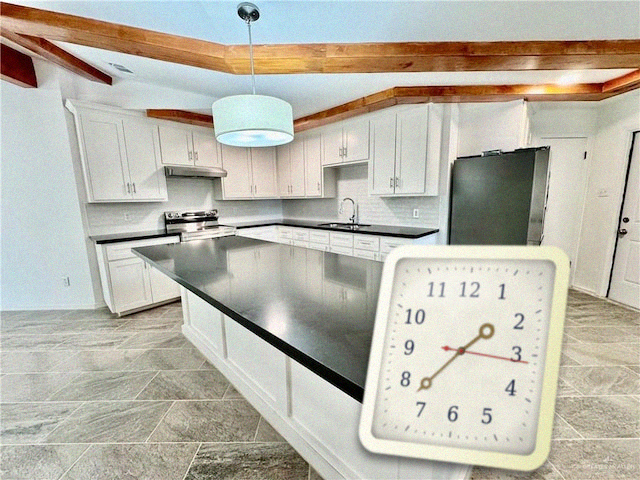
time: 1:37:16
